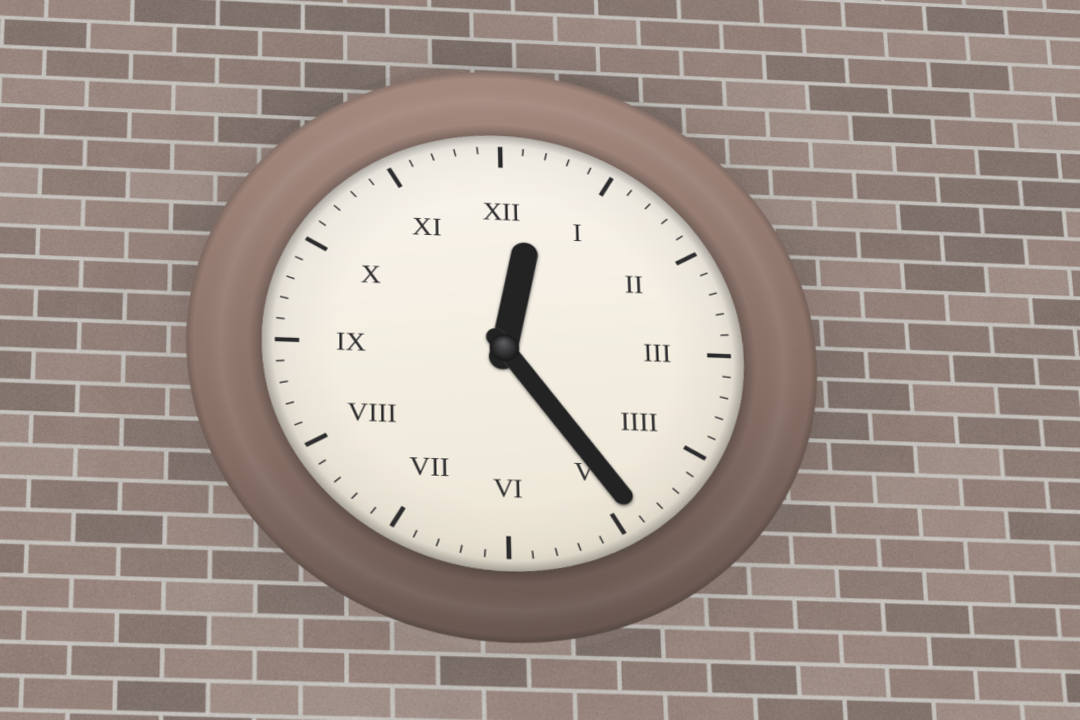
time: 12:24
